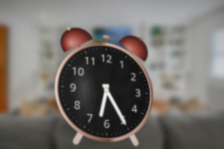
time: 6:25
